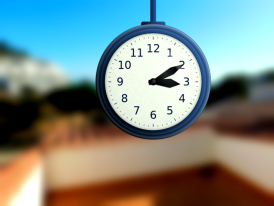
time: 3:10
